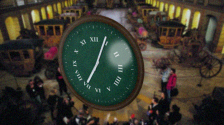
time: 7:04
